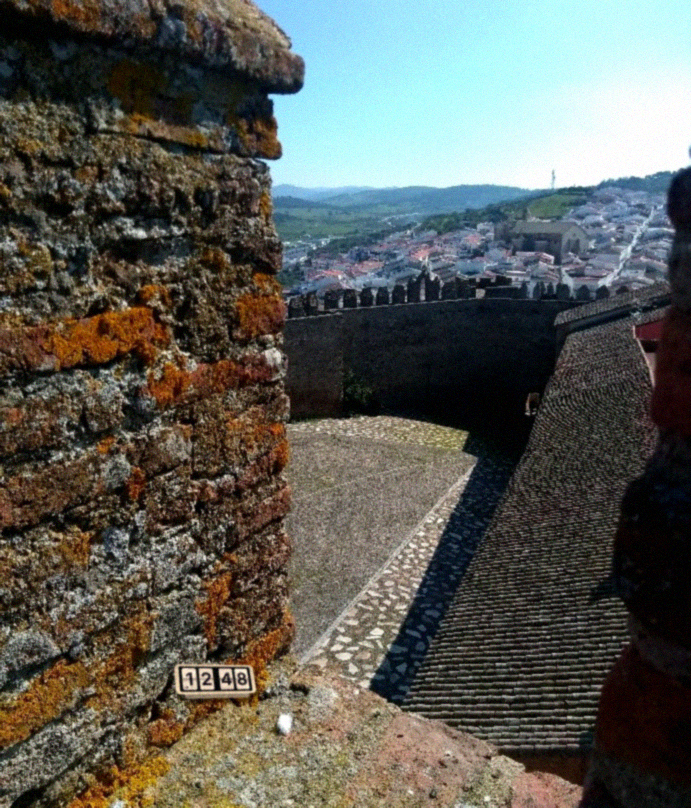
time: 12:48
